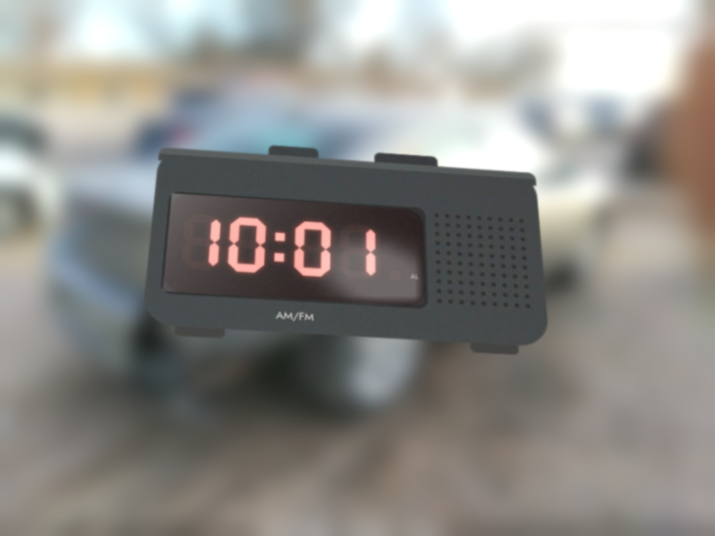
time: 10:01
